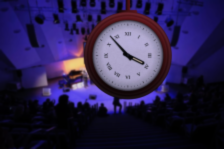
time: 3:53
